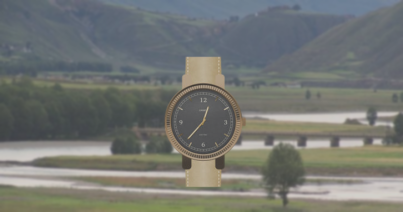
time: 12:37
